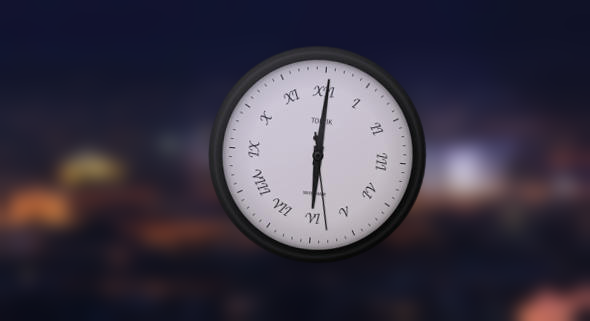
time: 6:00:28
